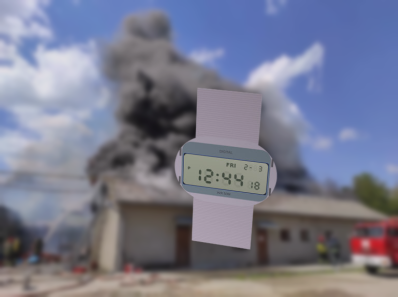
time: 12:44:18
